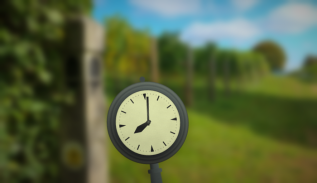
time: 8:01
